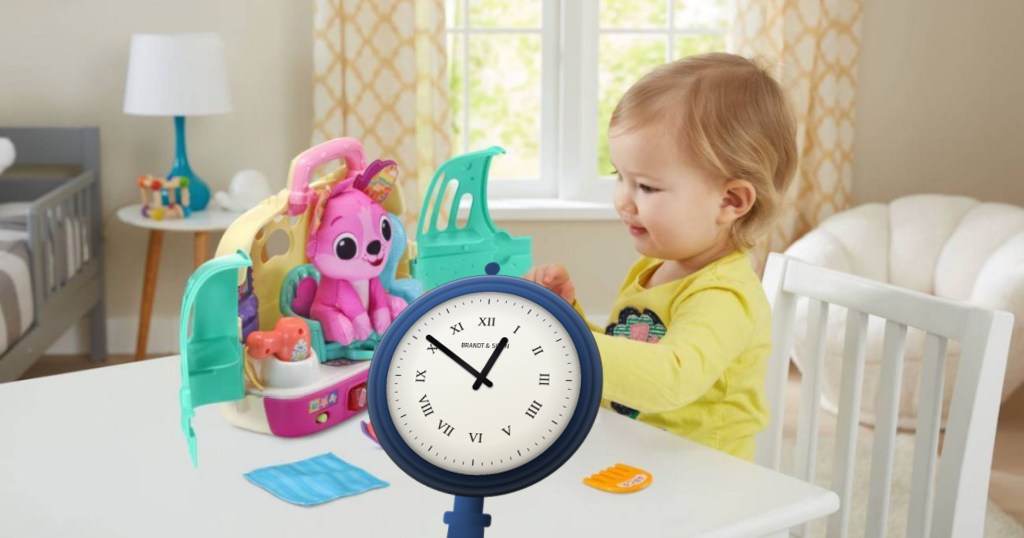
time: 12:51
